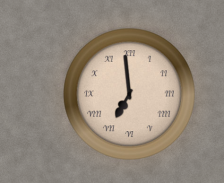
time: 6:59
